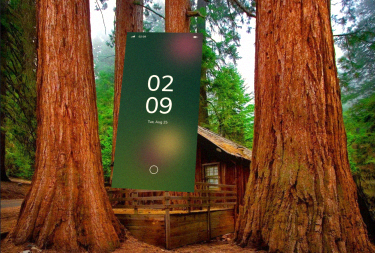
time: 2:09
